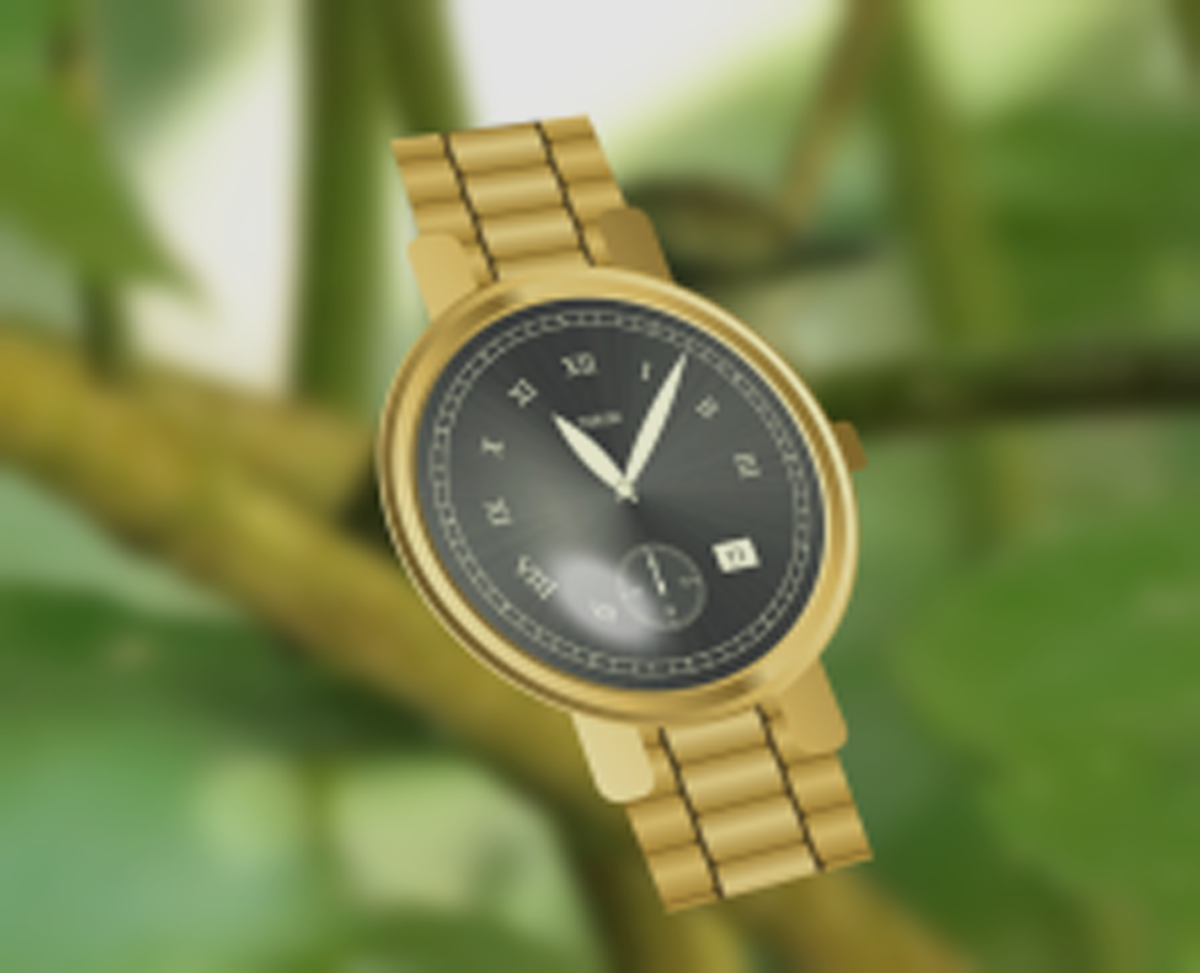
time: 11:07
